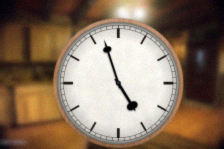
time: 4:57
